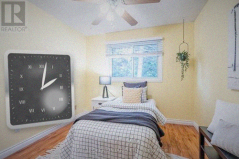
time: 2:02
